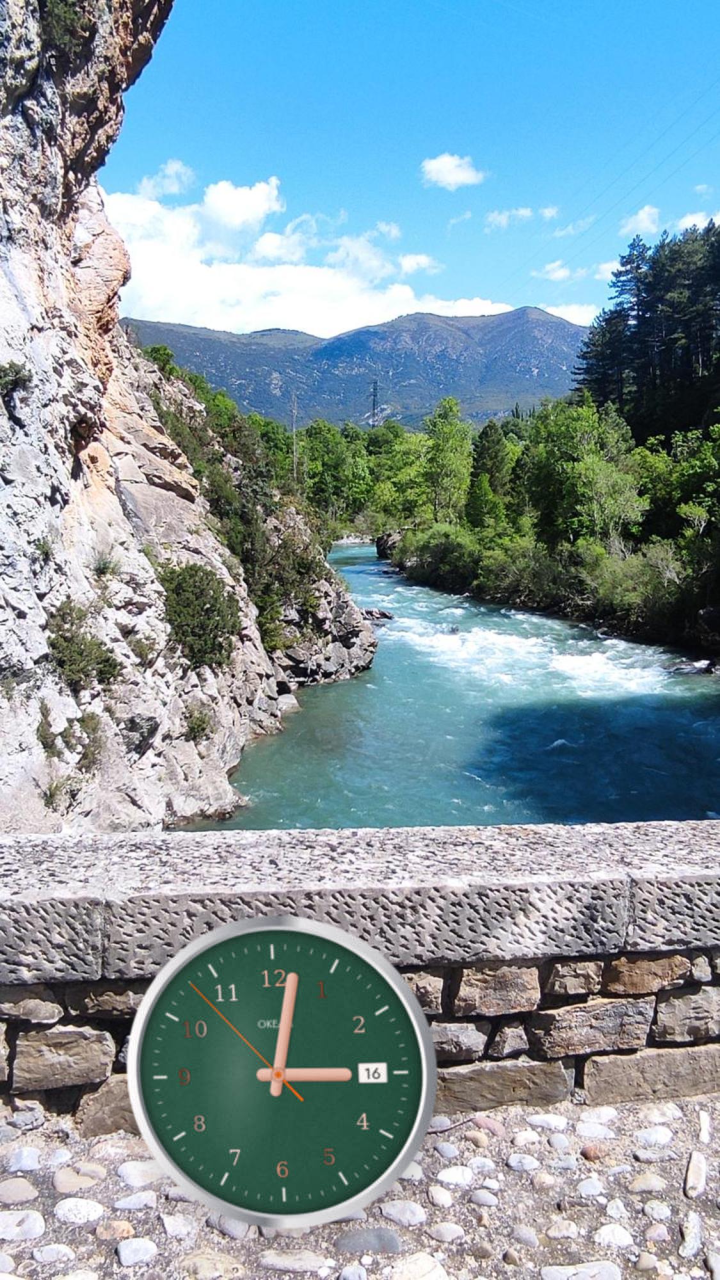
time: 3:01:53
